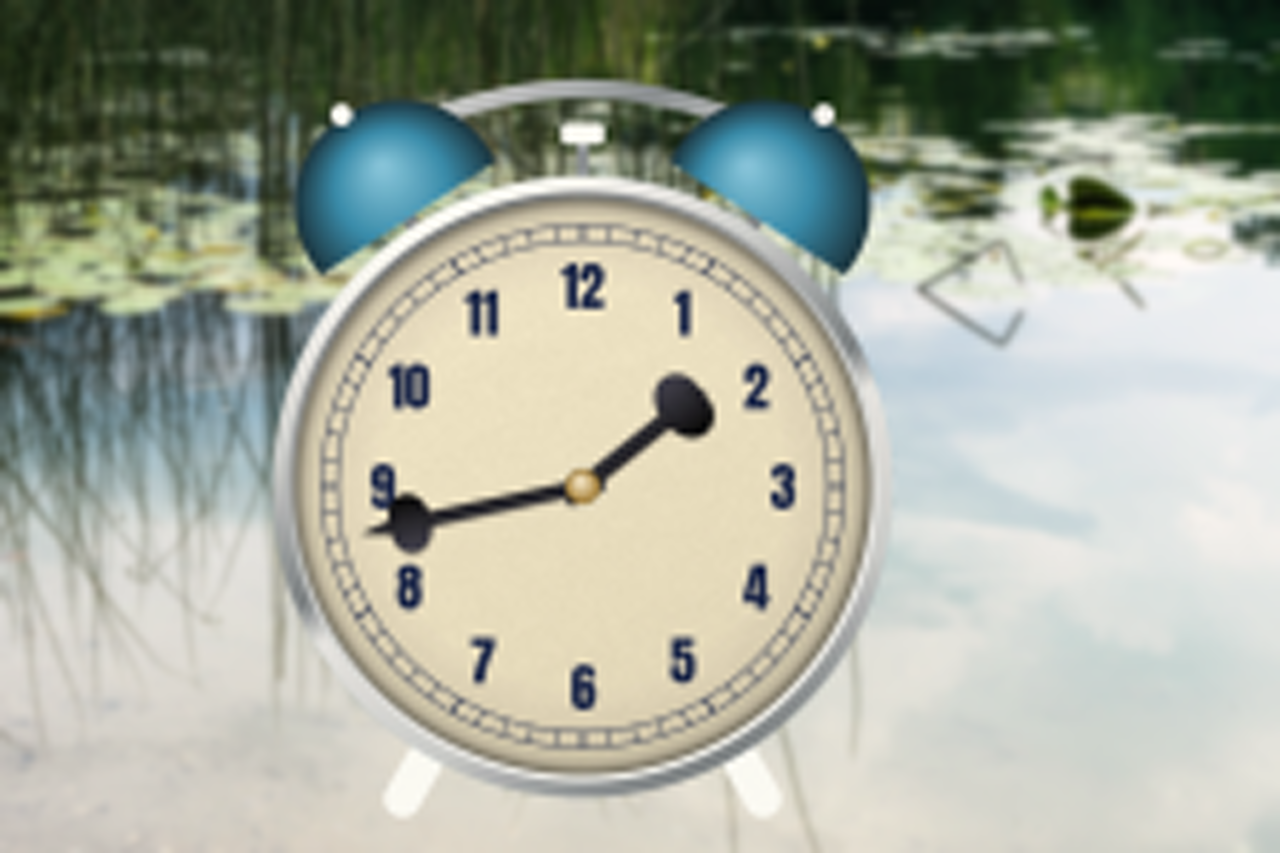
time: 1:43
